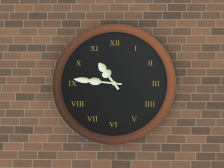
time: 10:46
